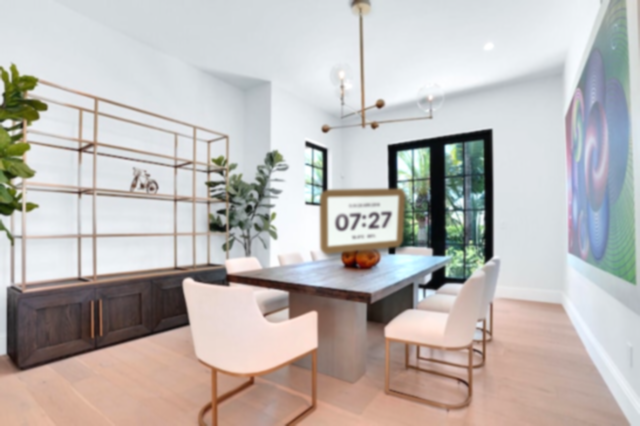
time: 7:27
